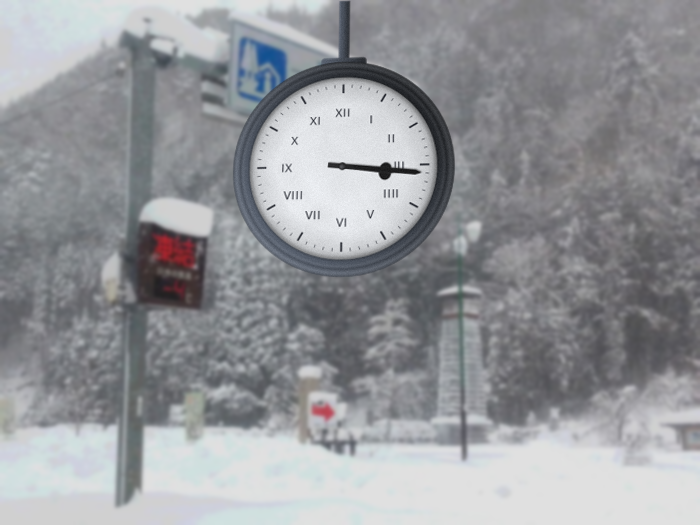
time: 3:16
